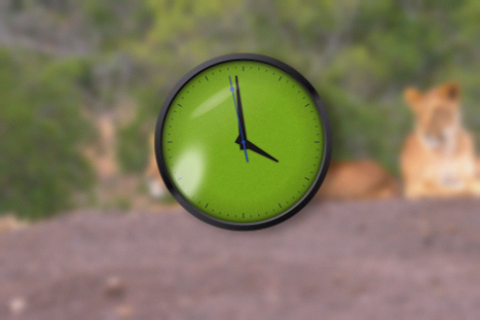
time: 3:58:58
